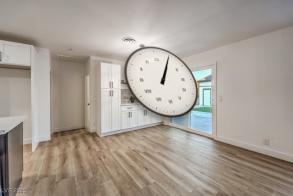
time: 1:05
